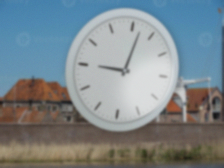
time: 9:02
